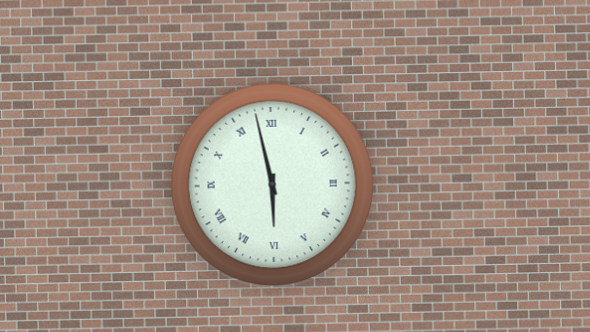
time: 5:58
